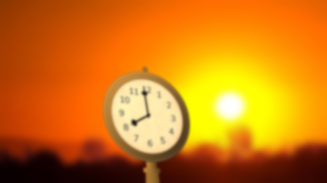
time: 7:59
